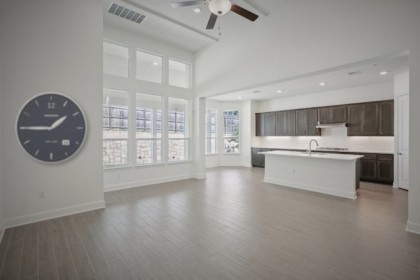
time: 1:45
